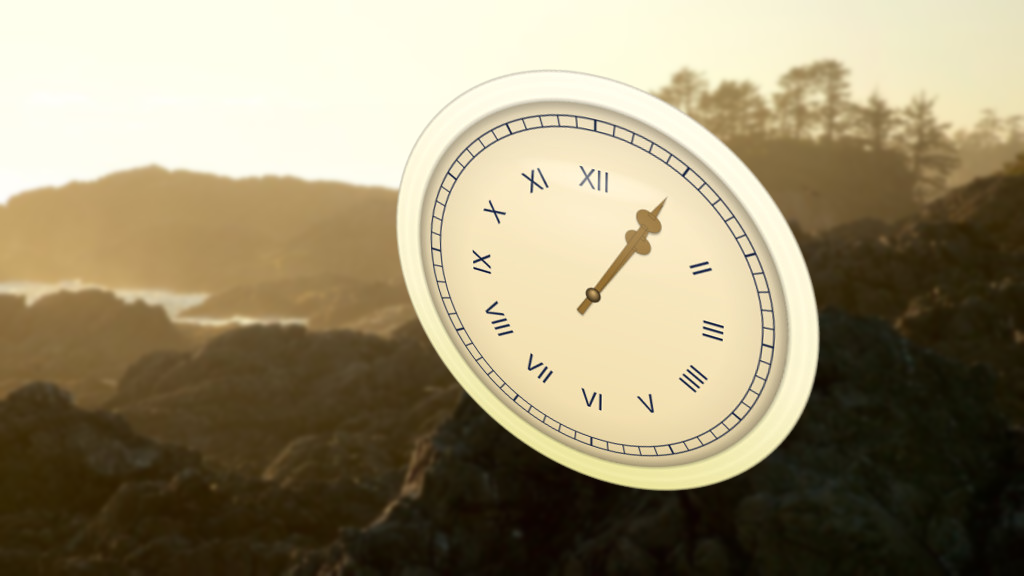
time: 1:05
